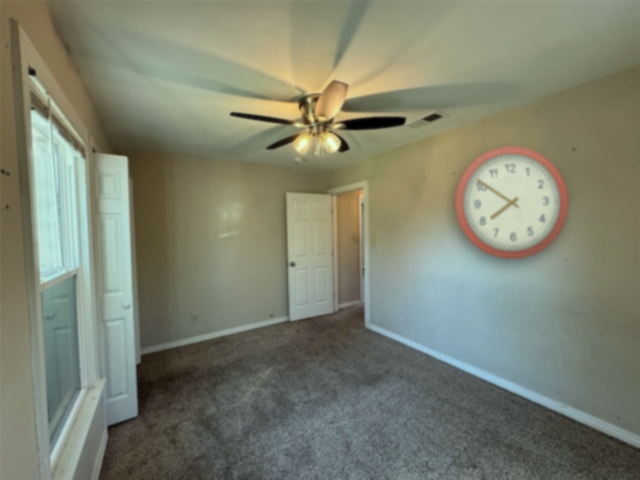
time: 7:51
